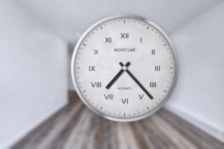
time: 7:23
